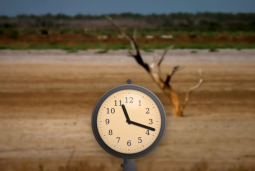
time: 11:18
